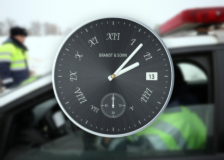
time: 2:07
